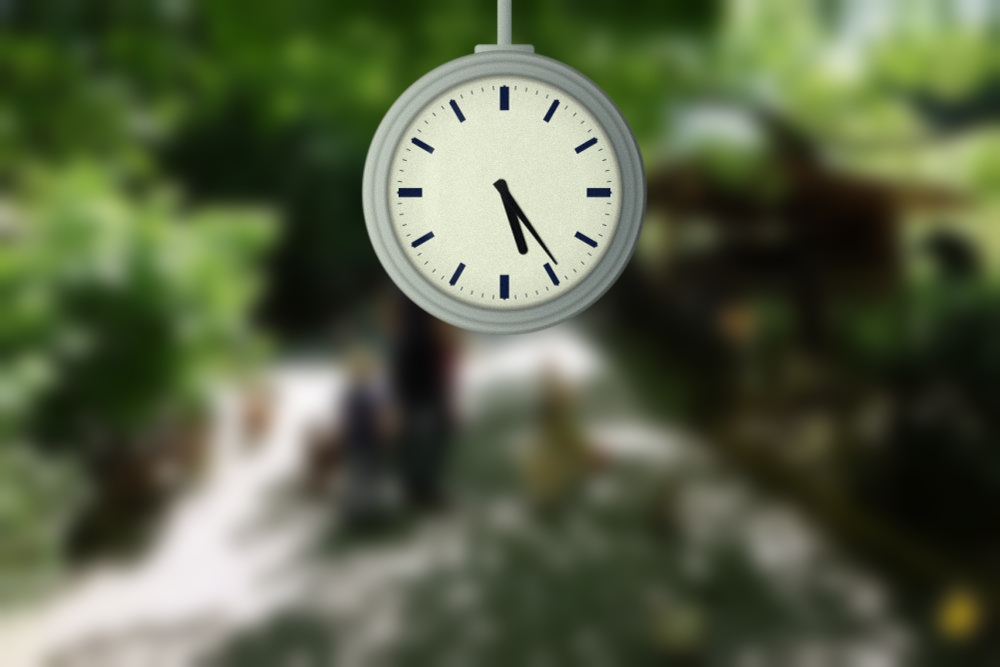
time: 5:24
